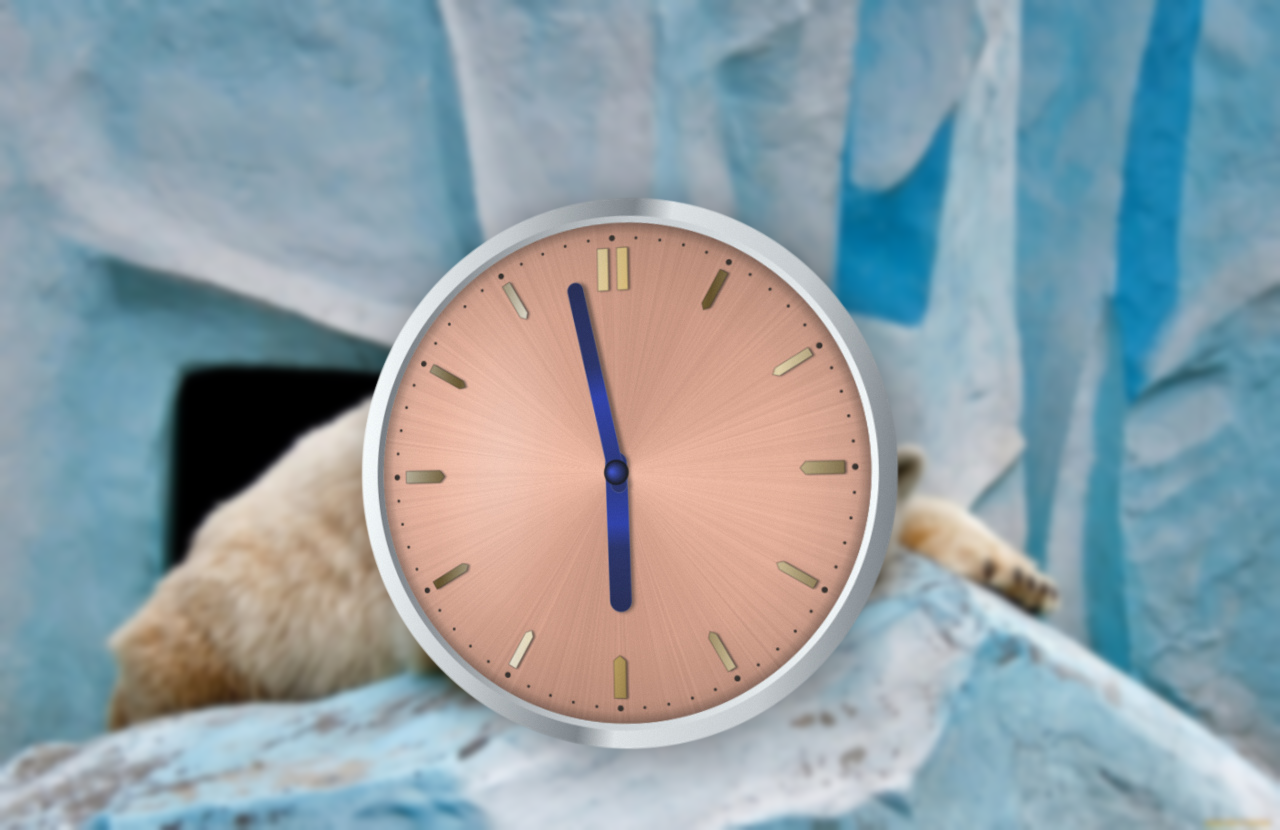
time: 5:58
